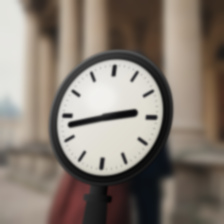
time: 2:43
